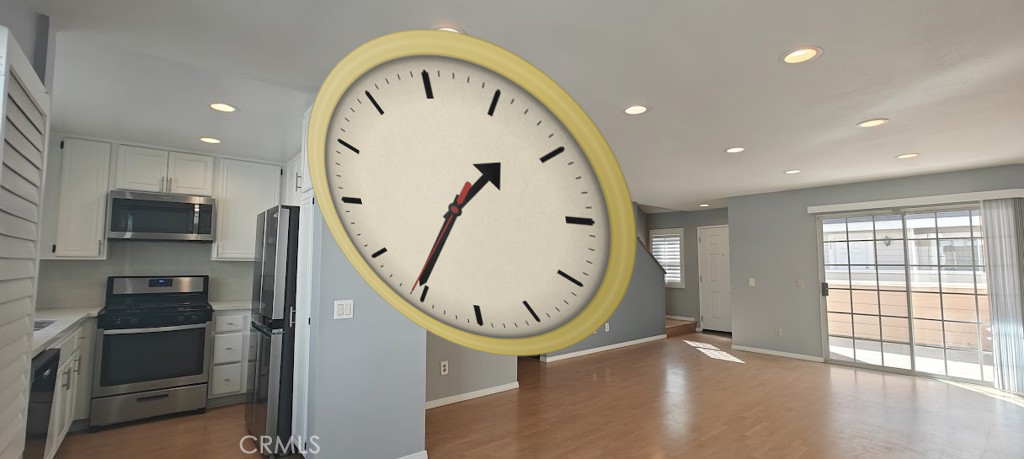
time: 1:35:36
